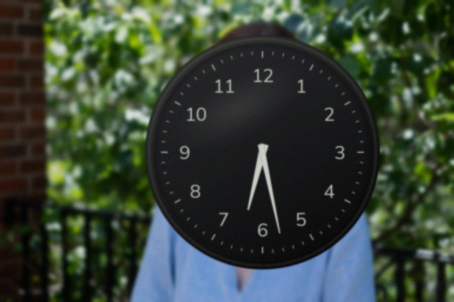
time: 6:28
